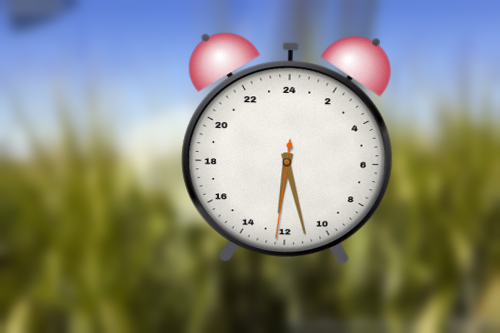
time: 12:27:31
